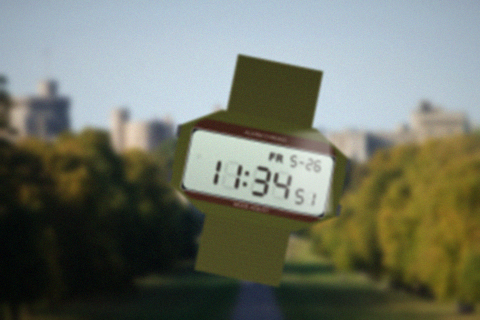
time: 11:34:51
